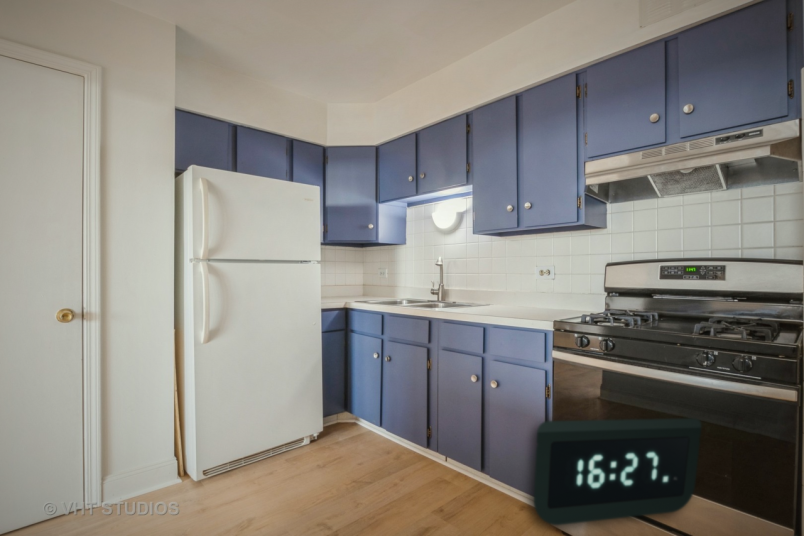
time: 16:27
